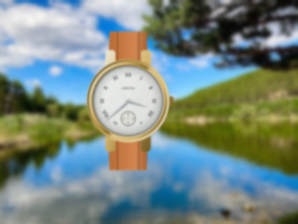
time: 3:38
